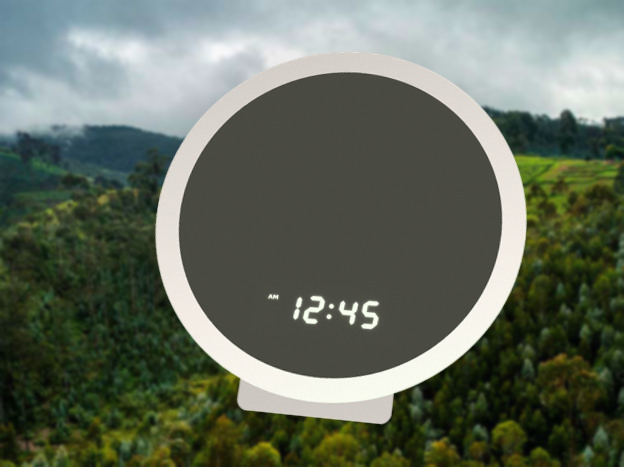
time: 12:45
